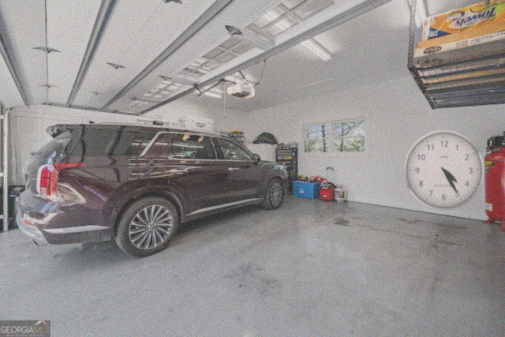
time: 4:25
